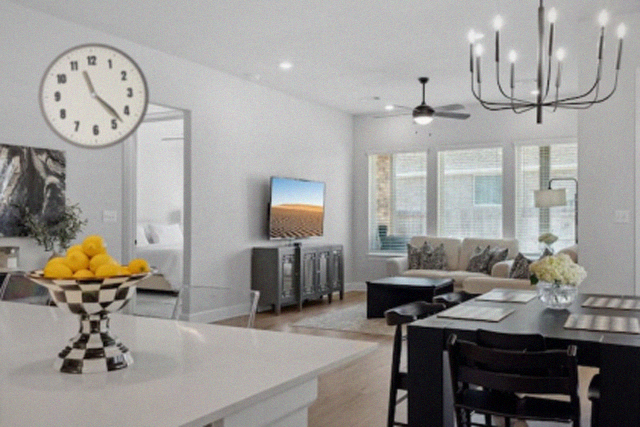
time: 11:23
